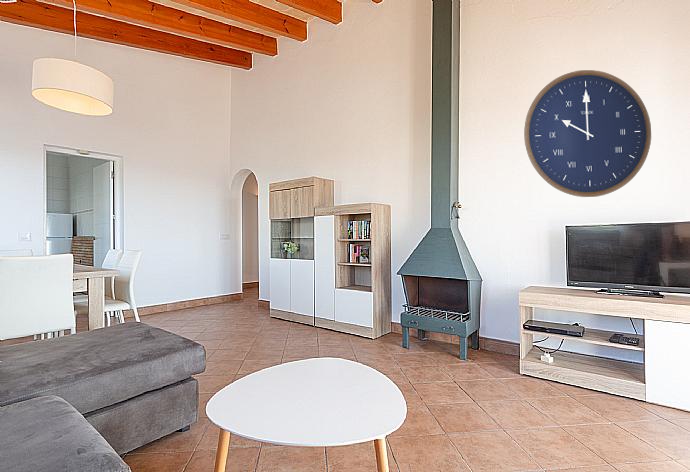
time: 10:00
